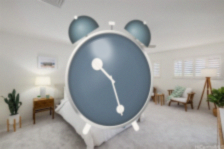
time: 10:27
